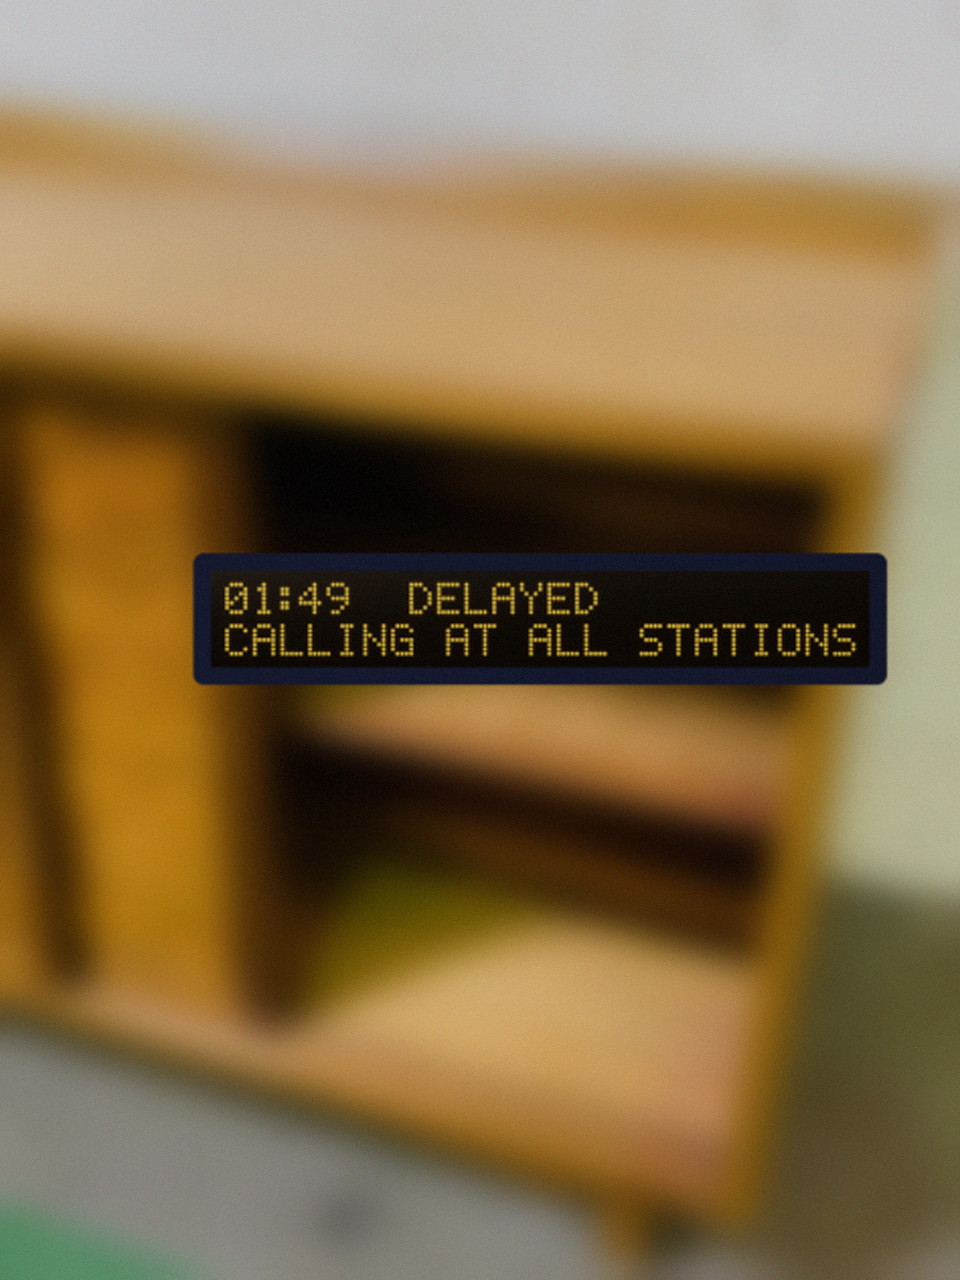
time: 1:49
